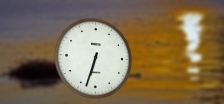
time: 6:33
